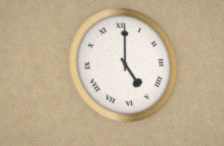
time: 5:01
